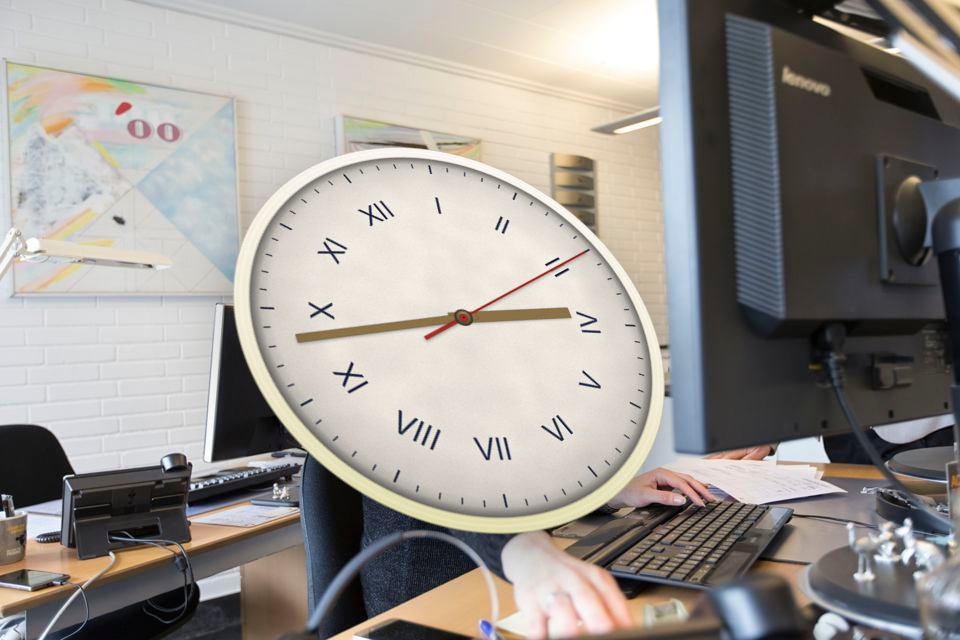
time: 3:48:15
